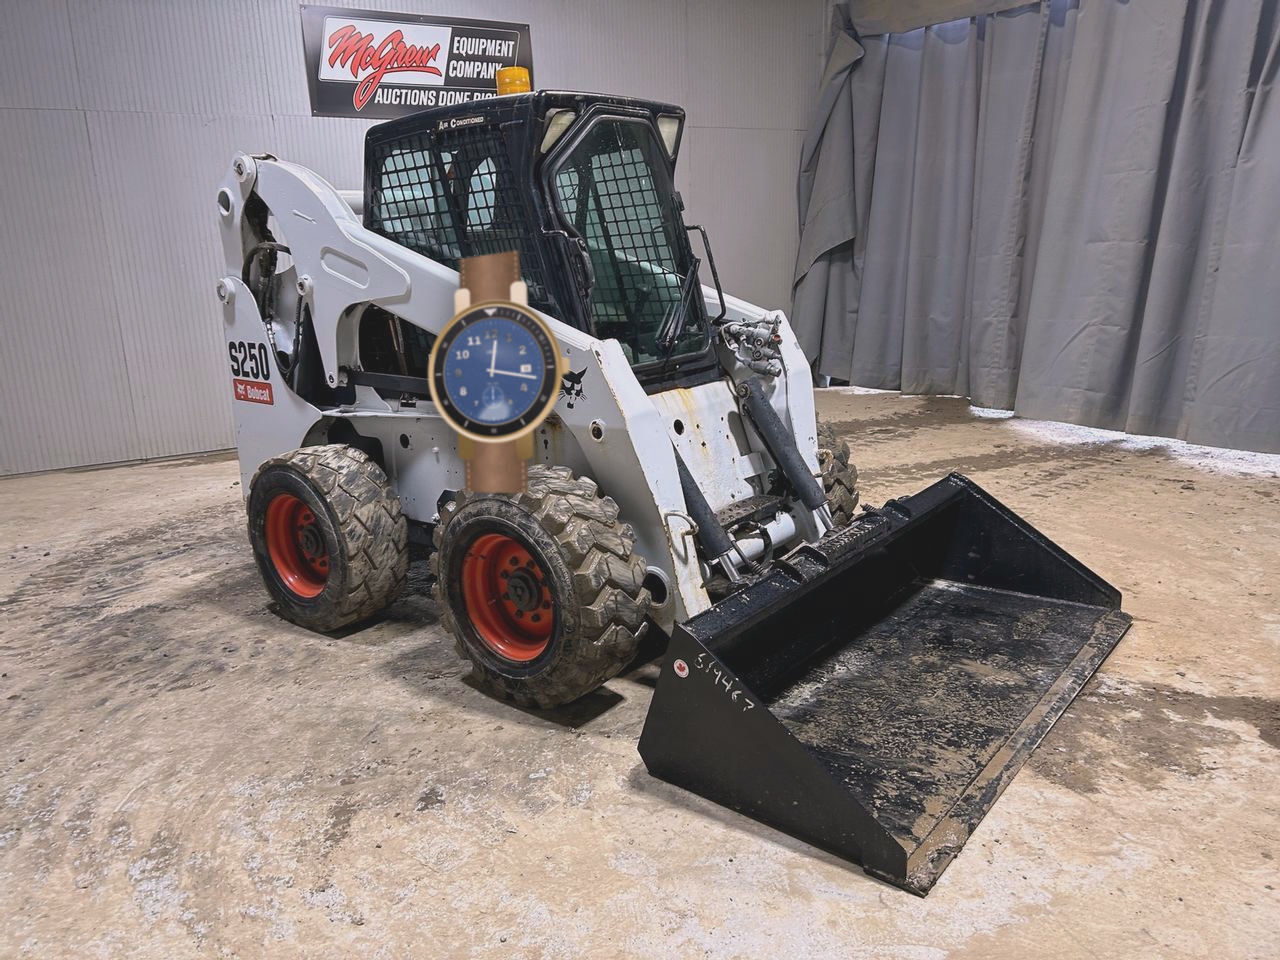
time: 12:17
